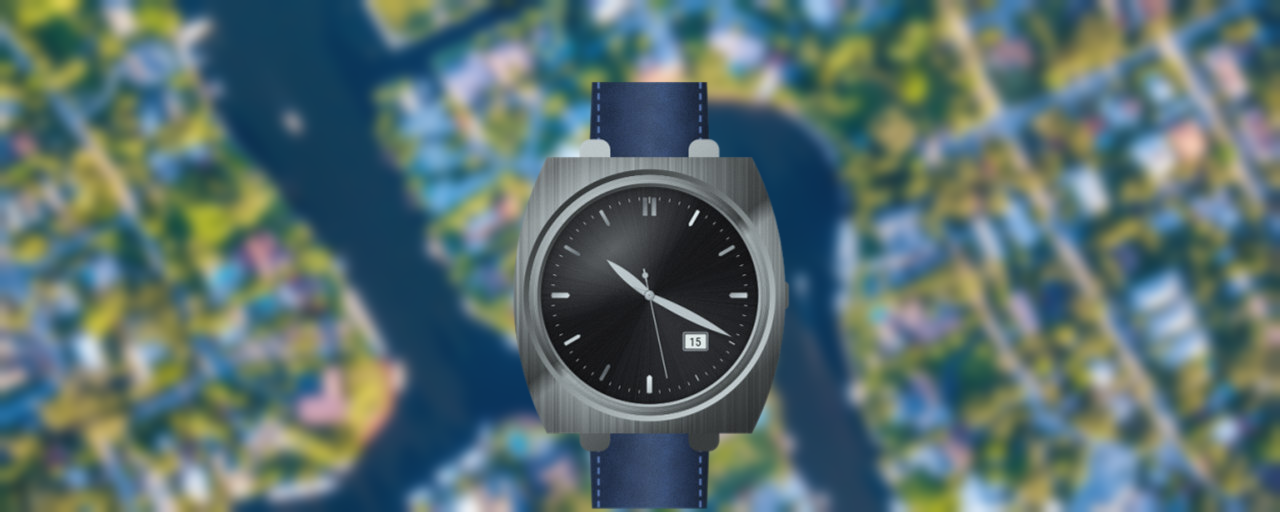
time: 10:19:28
